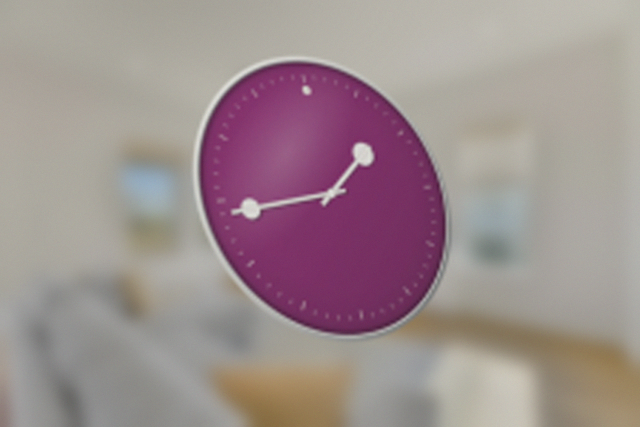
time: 1:44
